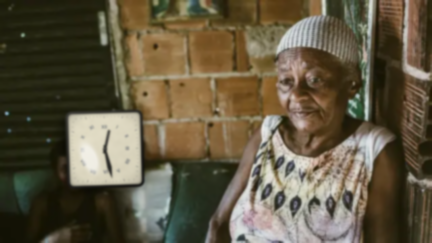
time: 12:28
